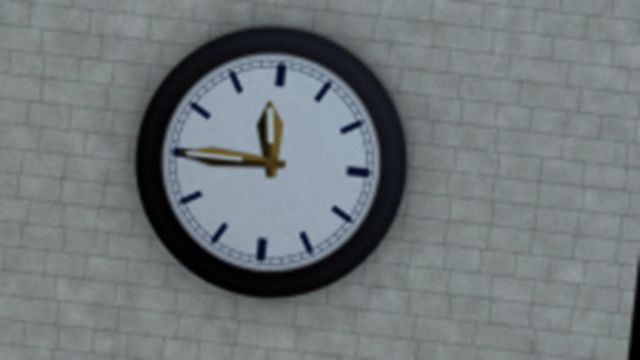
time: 11:45
